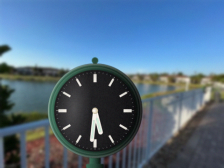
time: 5:31
